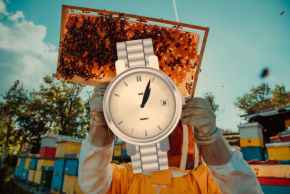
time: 1:04
